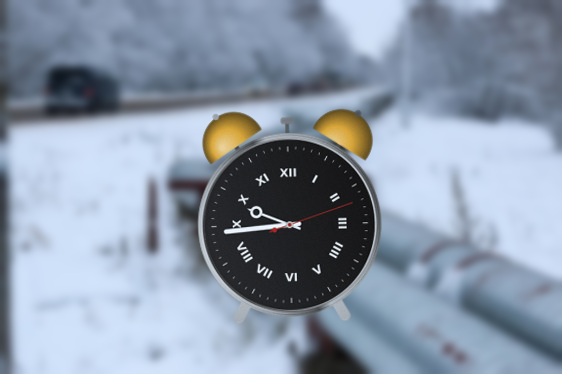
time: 9:44:12
